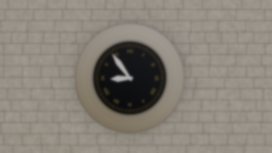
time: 8:54
